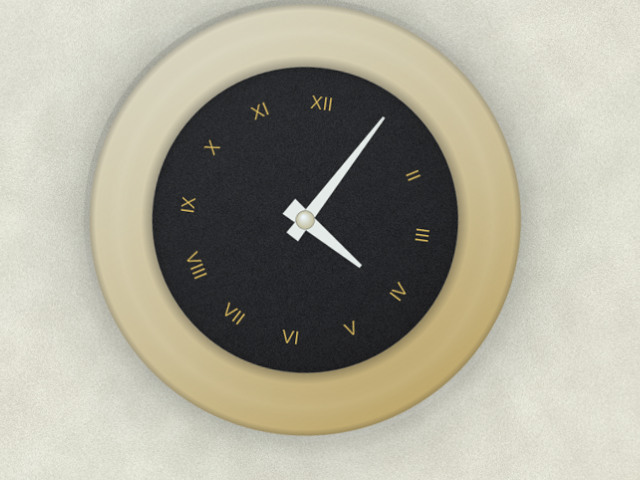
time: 4:05
